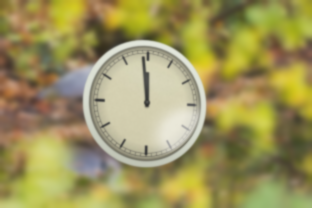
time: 11:59
